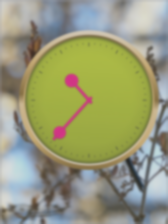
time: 10:37
